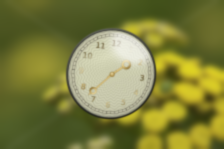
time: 1:37
